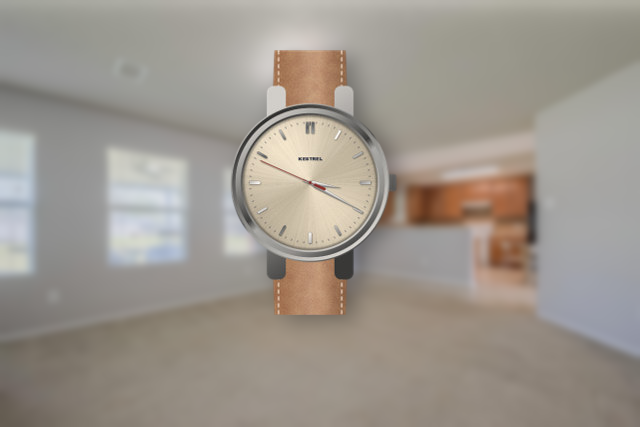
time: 3:19:49
